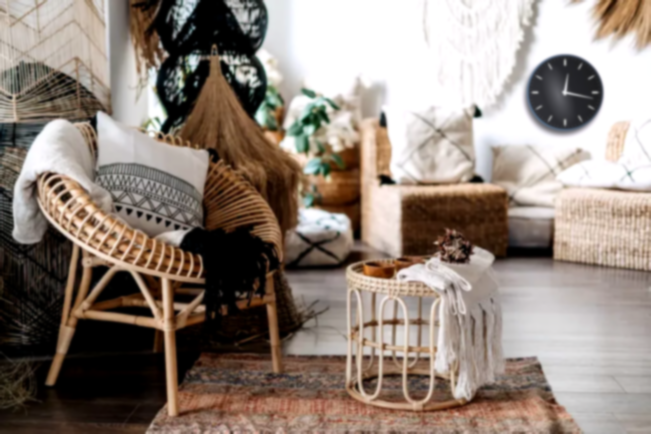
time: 12:17
